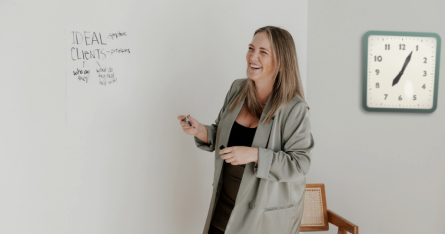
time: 7:04
